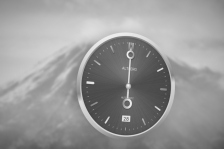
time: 6:00
